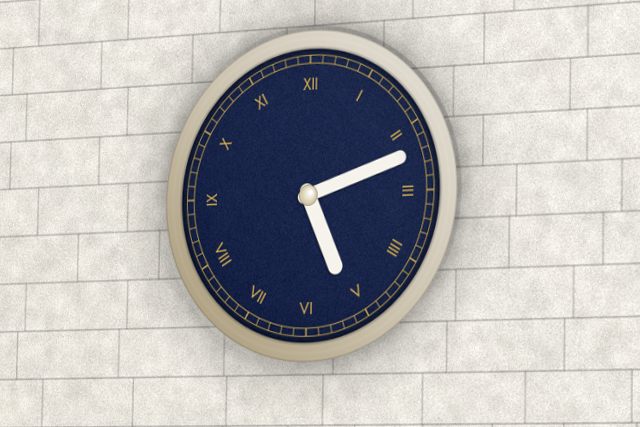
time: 5:12
